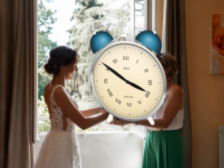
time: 3:51
